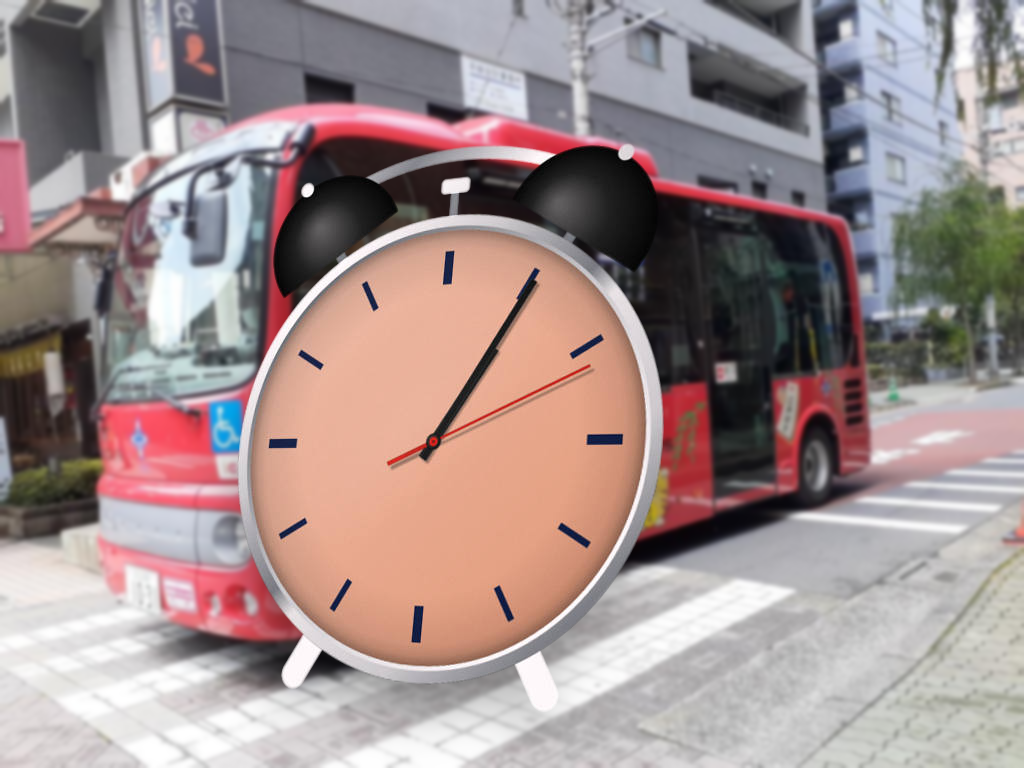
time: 1:05:11
